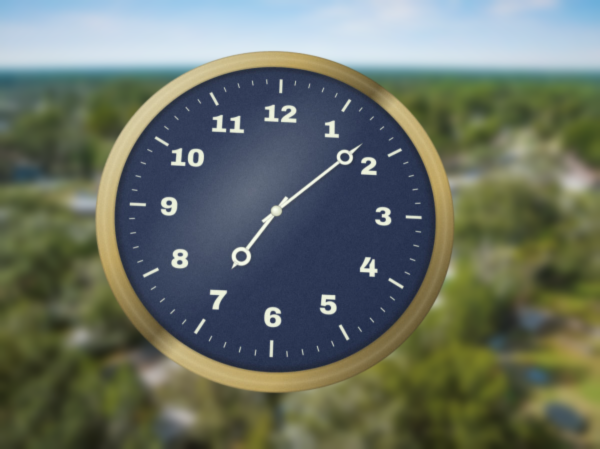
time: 7:08
